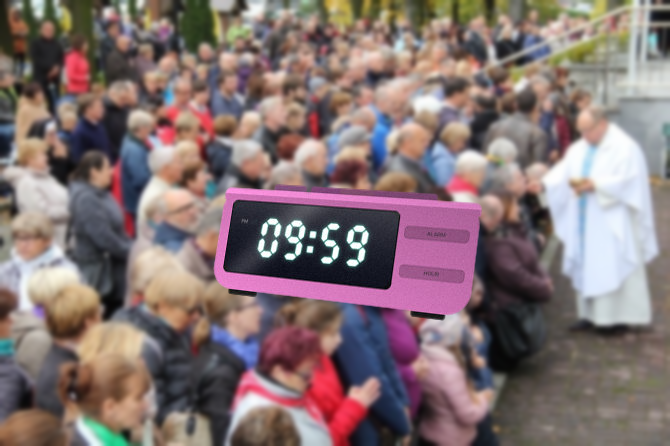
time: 9:59
